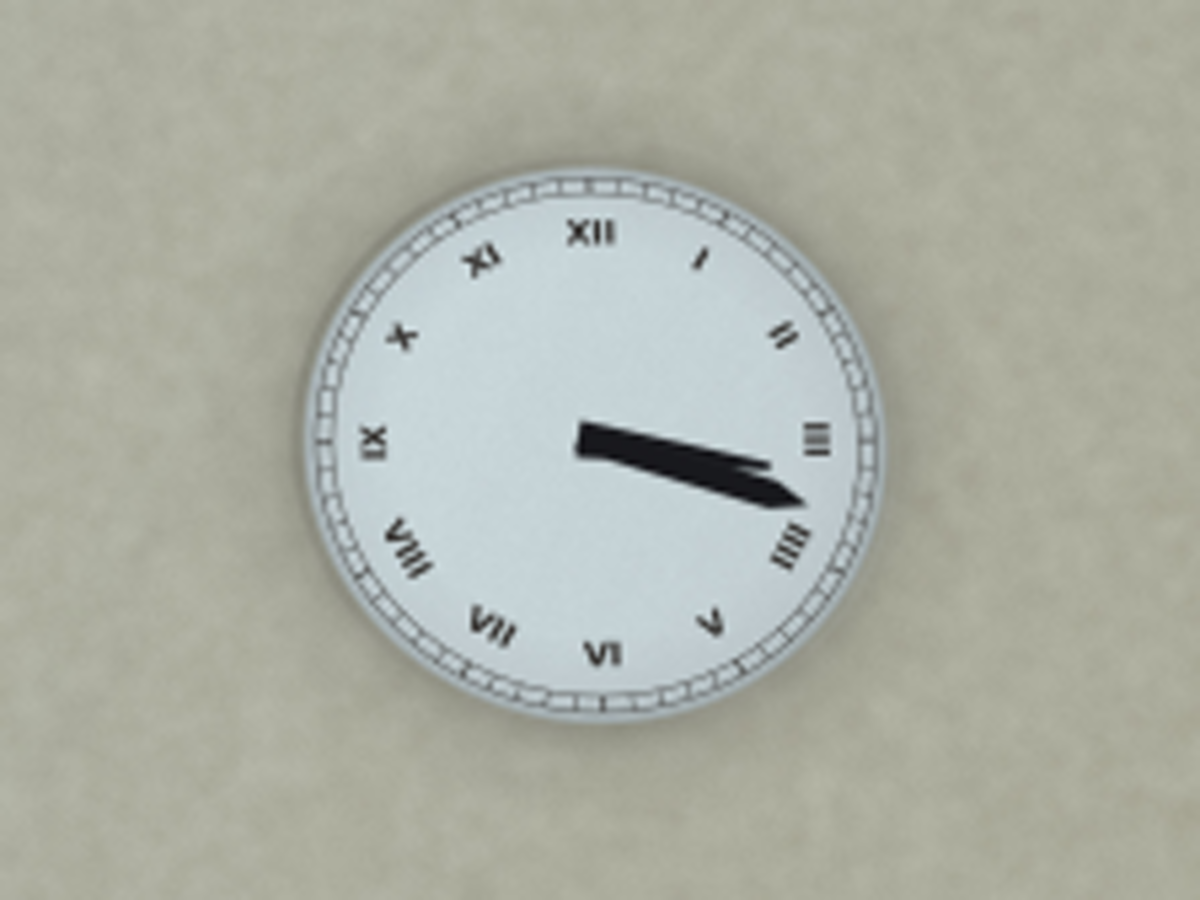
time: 3:18
